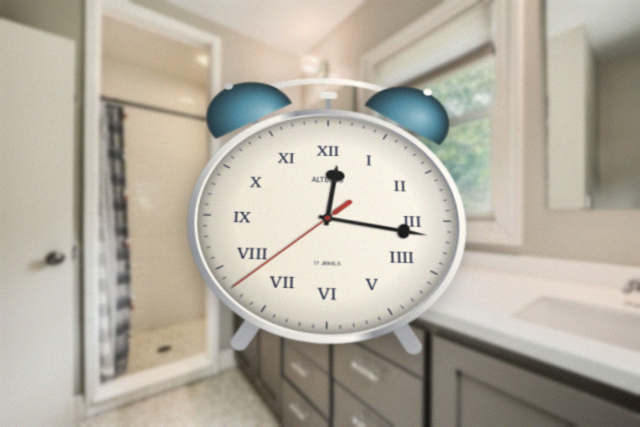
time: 12:16:38
